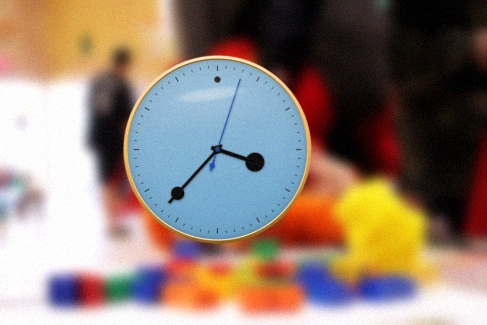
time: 3:37:03
